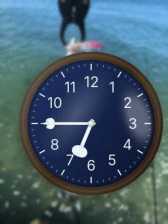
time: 6:45
